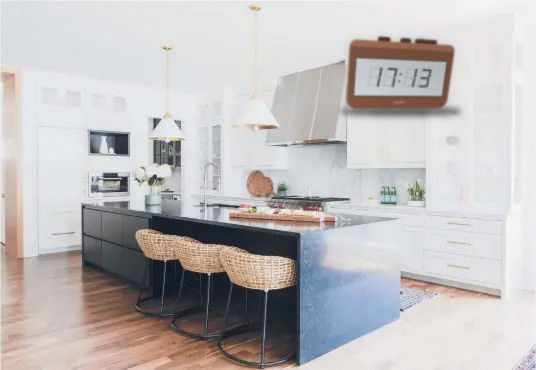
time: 17:13
